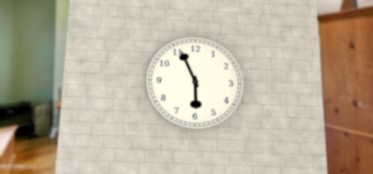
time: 5:56
